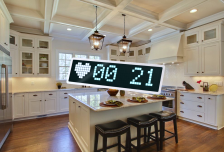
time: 0:21
